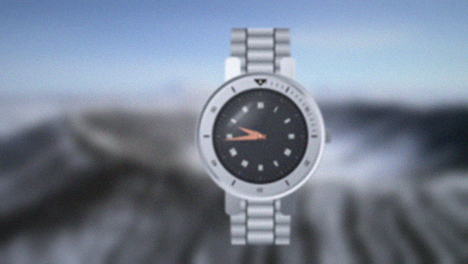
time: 9:44
